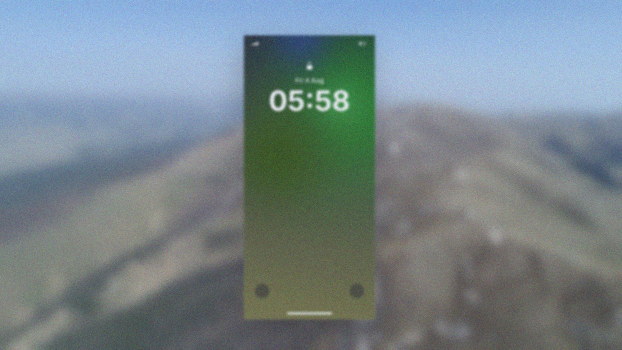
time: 5:58
